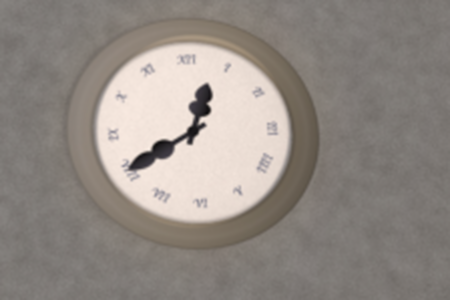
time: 12:40
